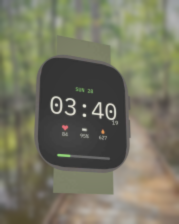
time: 3:40
